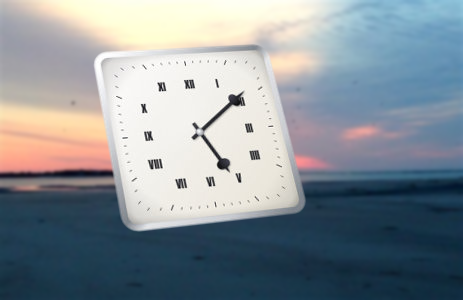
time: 5:09
